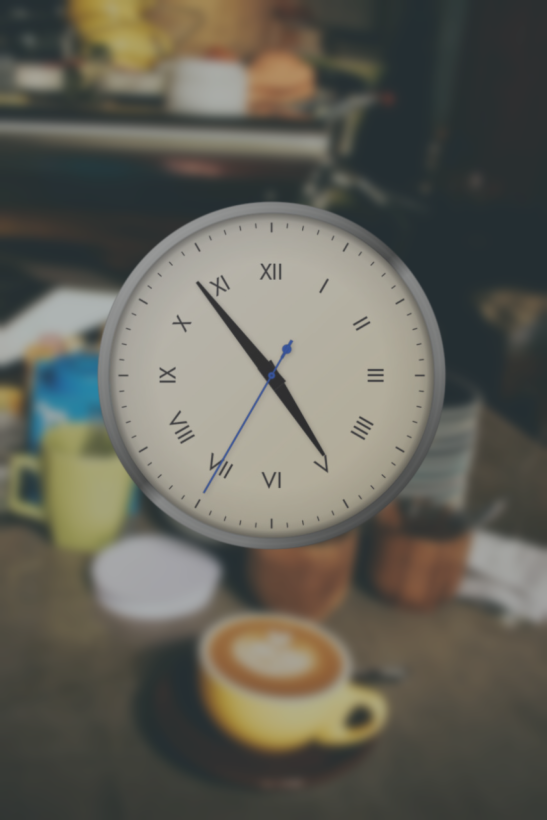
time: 4:53:35
